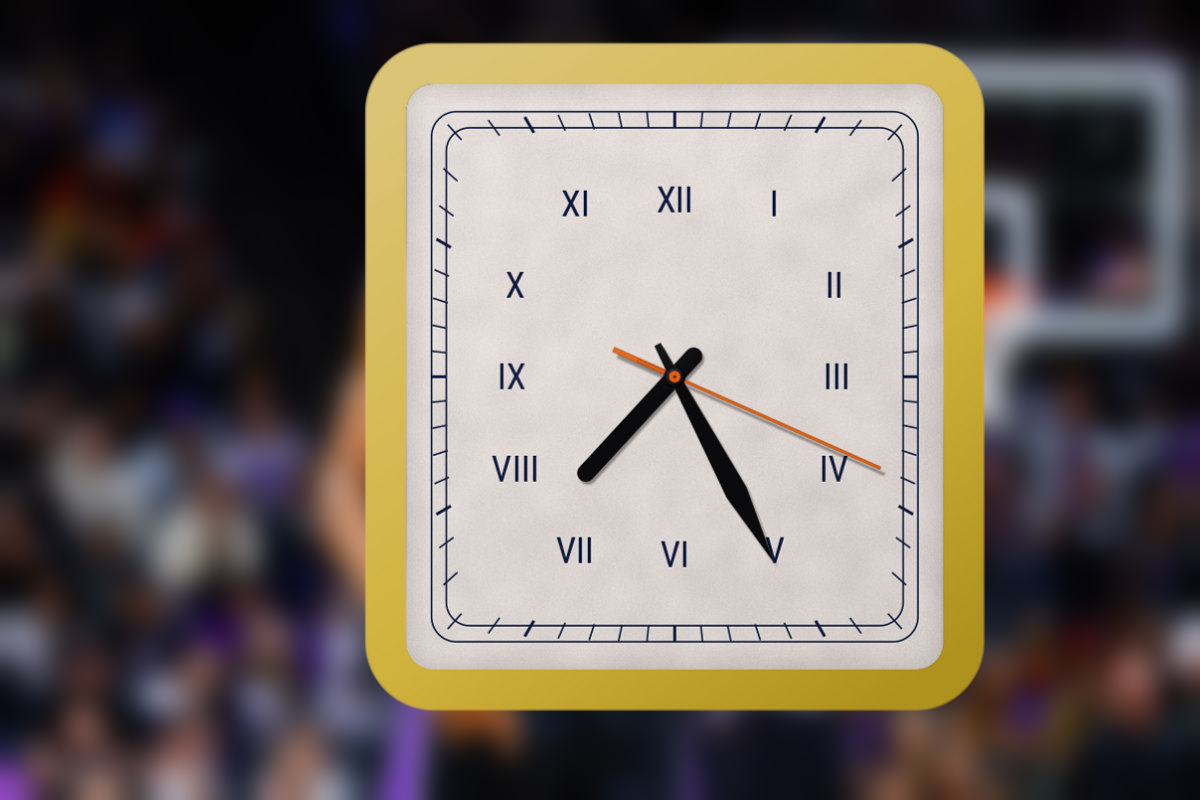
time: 7:25:19
